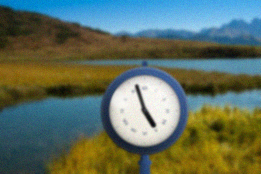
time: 4:57
